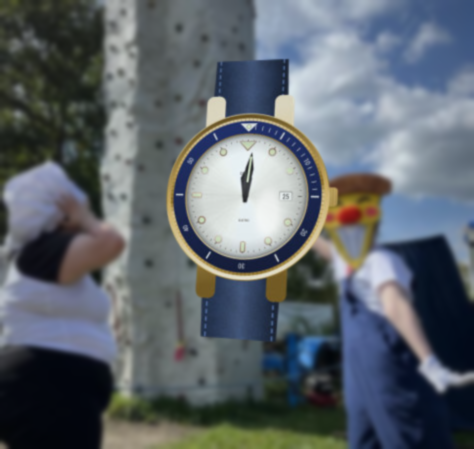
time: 12:01
